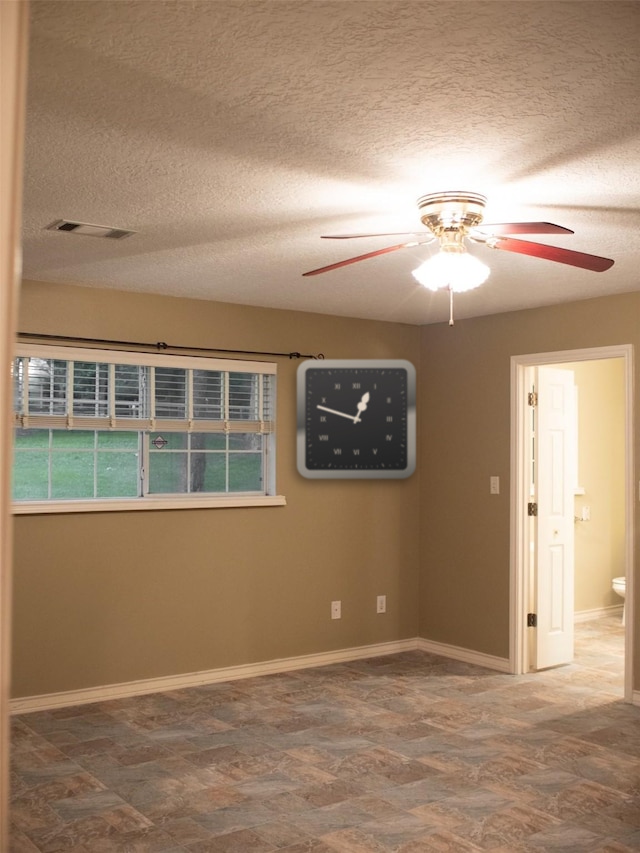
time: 12:48
